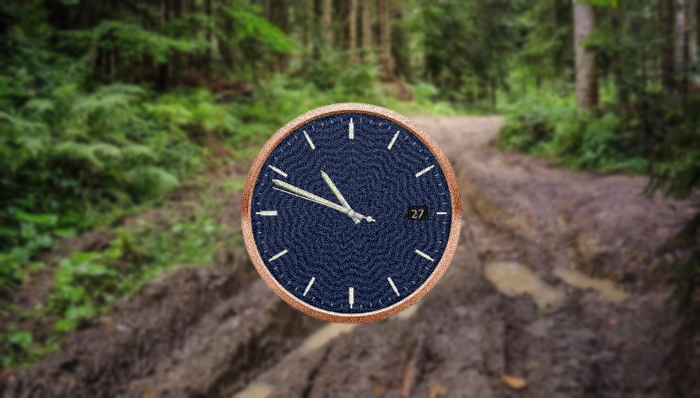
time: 10:48:48
